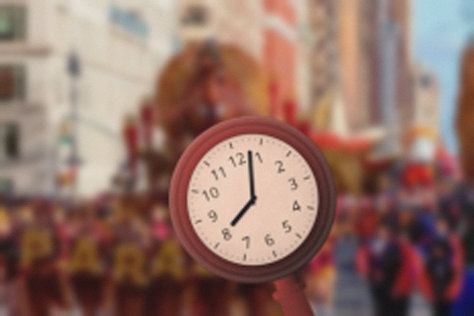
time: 8:03
